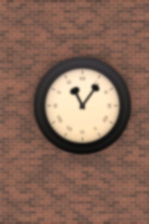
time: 11:06
